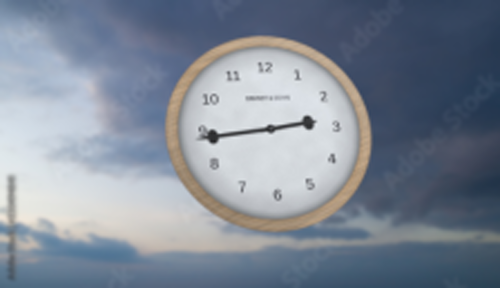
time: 2:44
